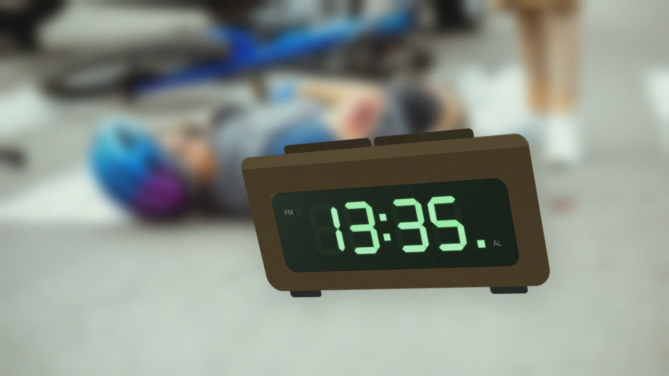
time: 13:35
